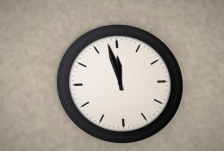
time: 11:58
